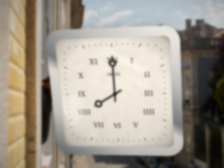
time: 8:00
